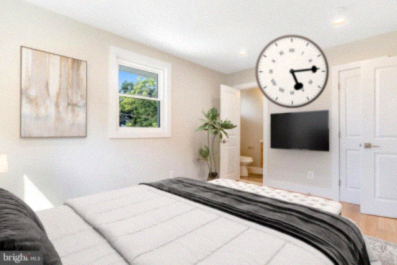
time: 5:14
